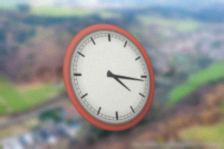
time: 4:16
